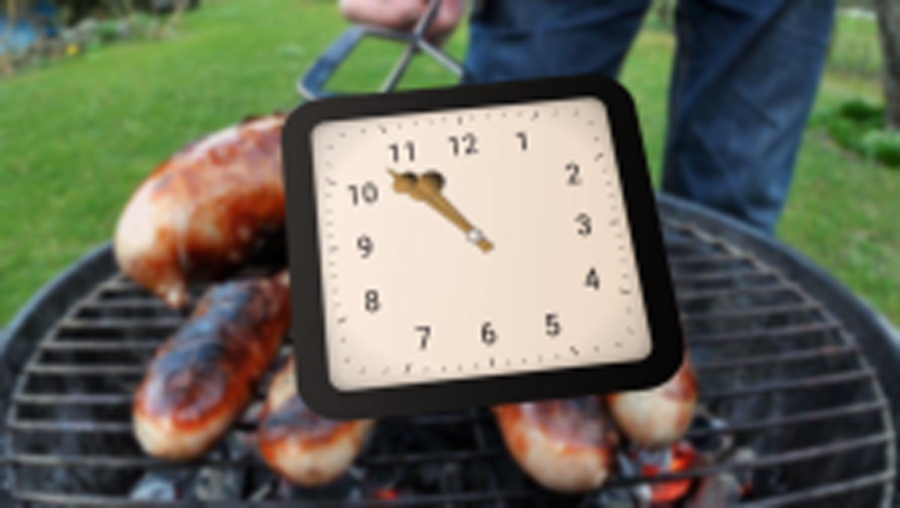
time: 10:53
